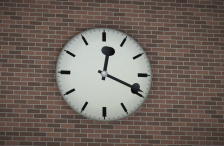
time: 12:19
